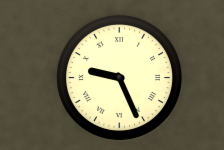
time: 9:26
